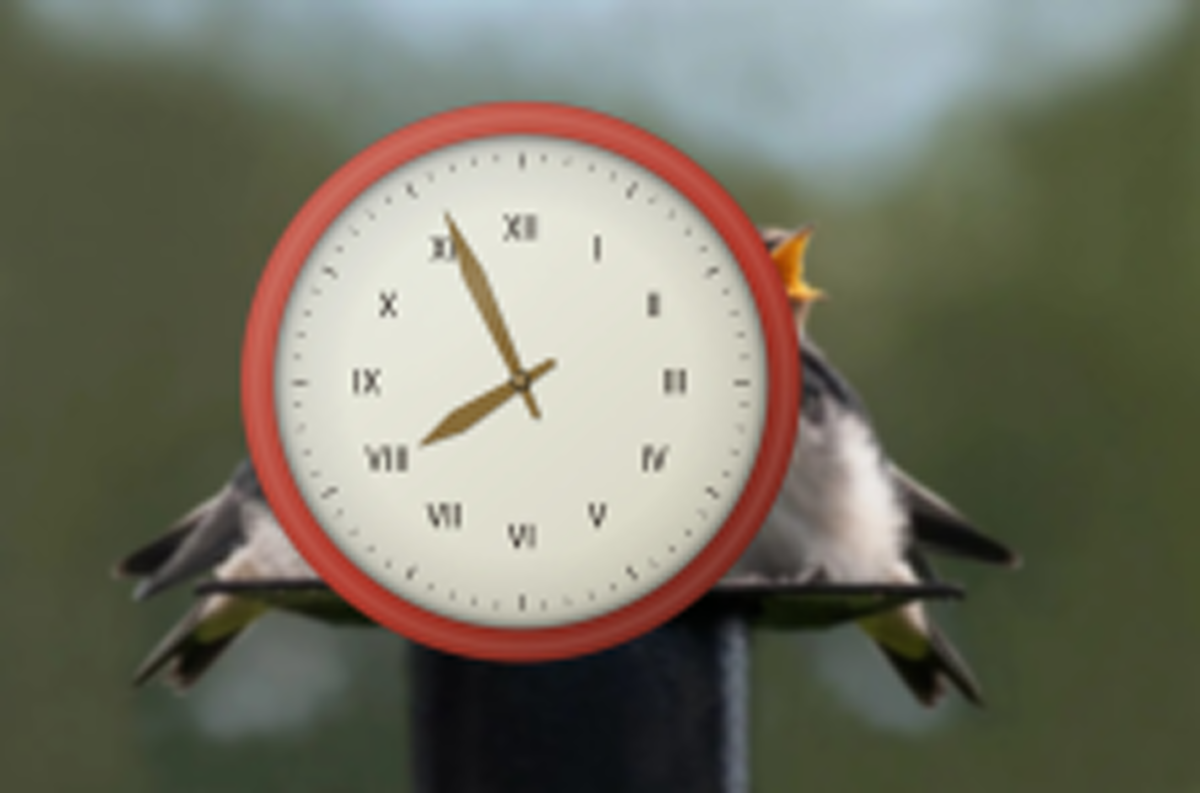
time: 7:56
